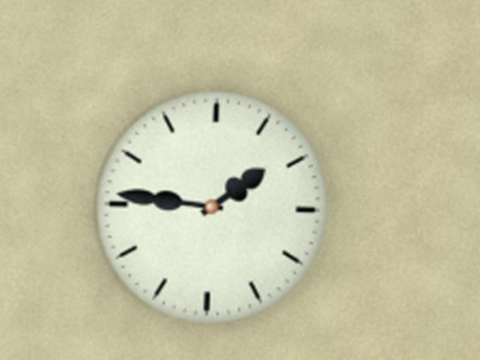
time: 1:46
